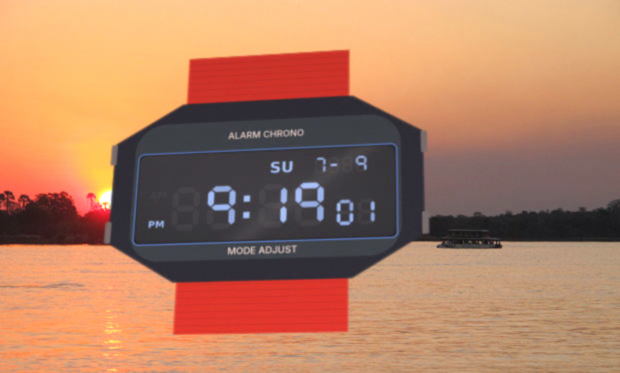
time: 9:19:01
